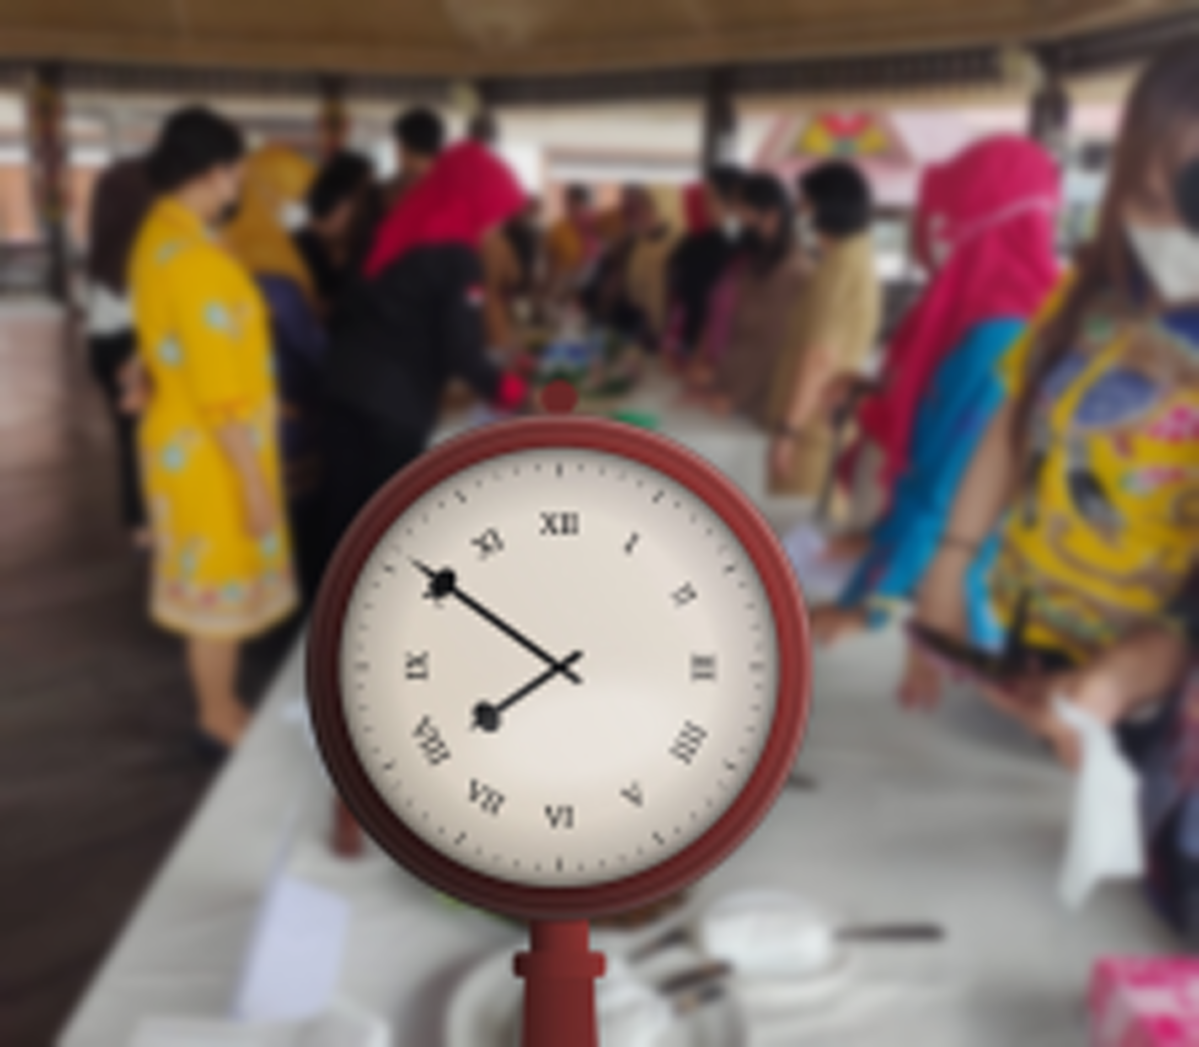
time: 7:51
